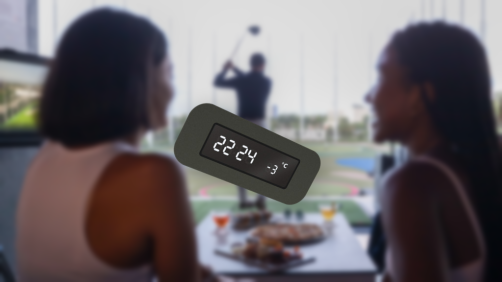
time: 22:24
